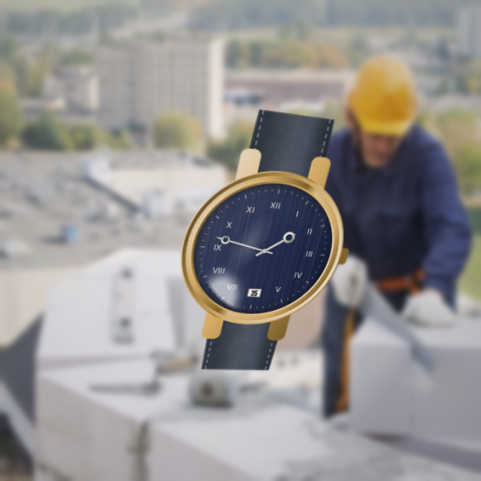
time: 1:47
